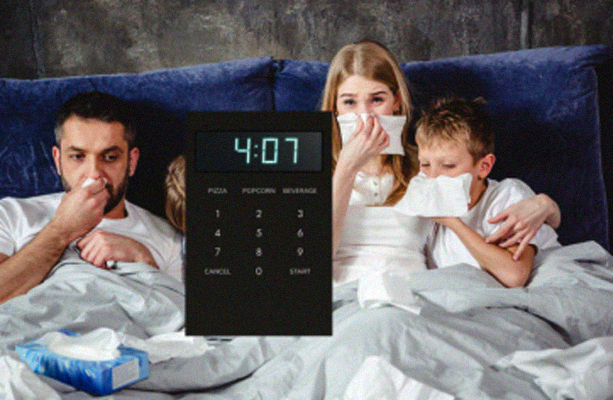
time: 4:07
